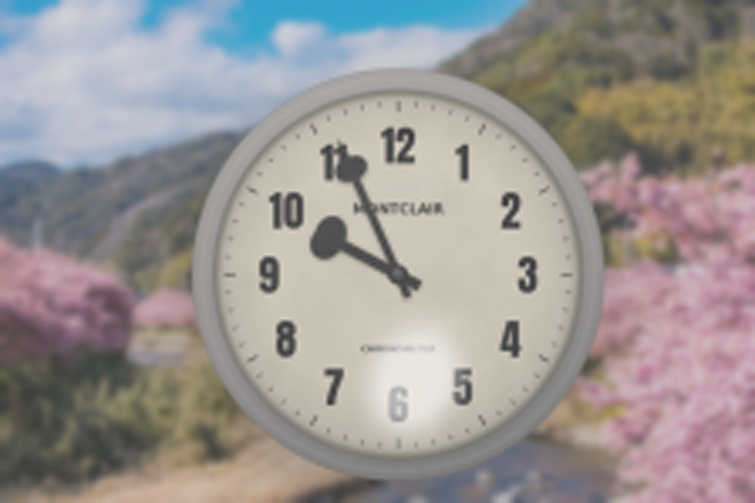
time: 9:56
